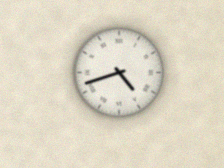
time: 4:42
